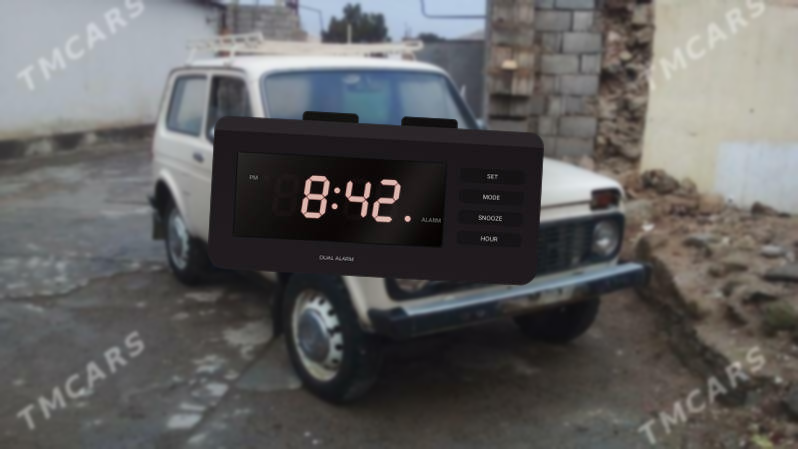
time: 8:42
